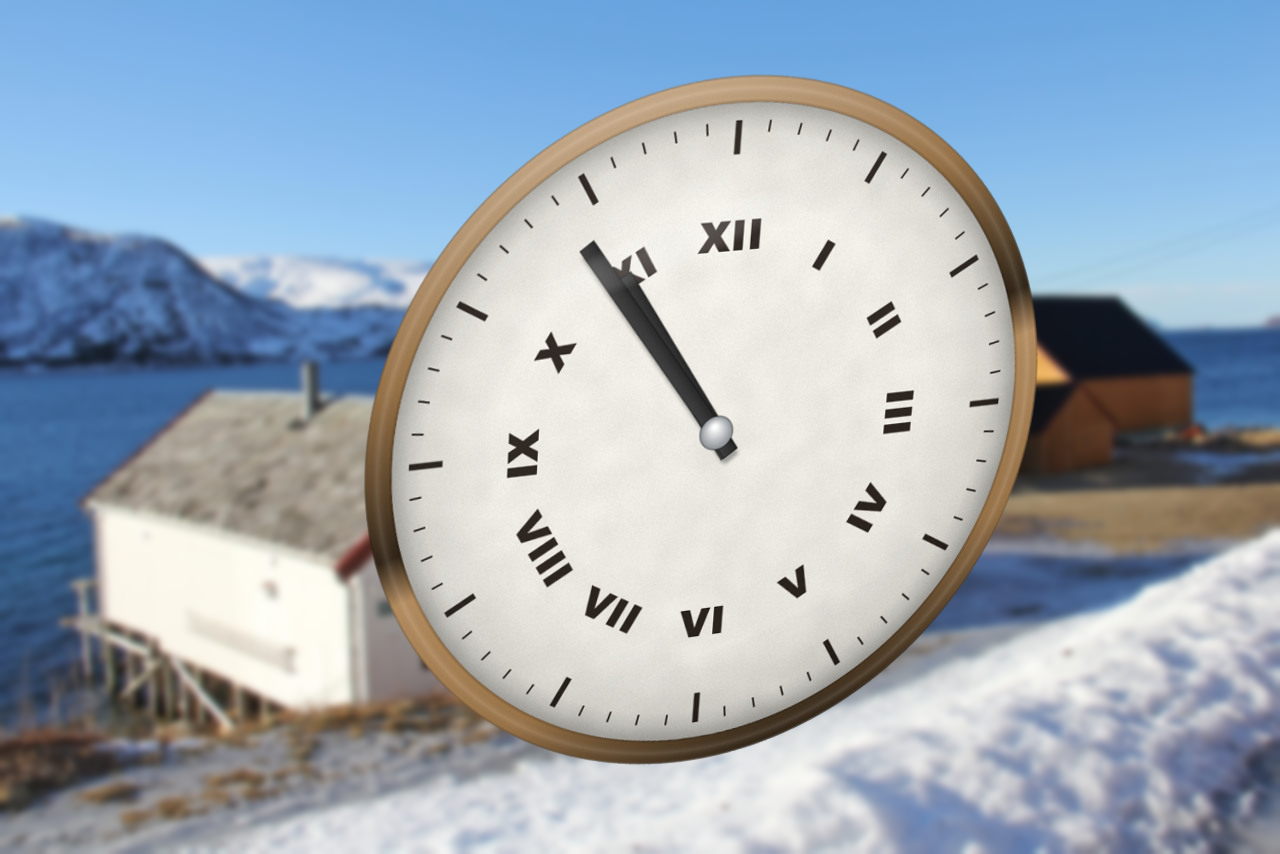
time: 10:54
